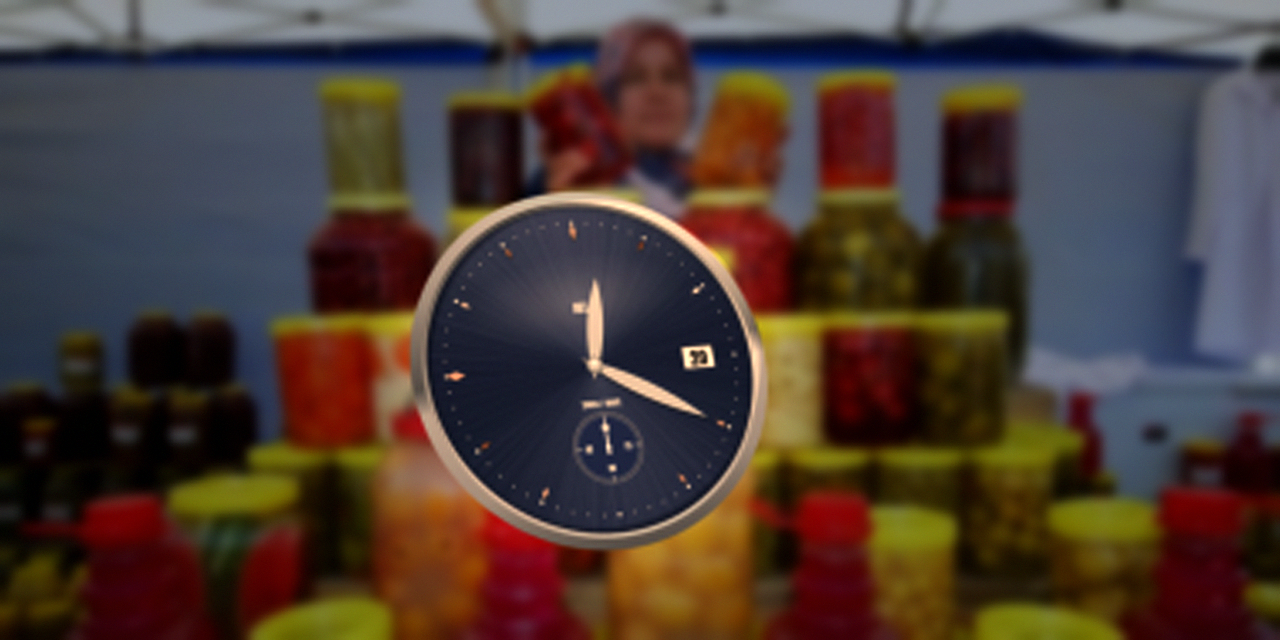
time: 12:20
